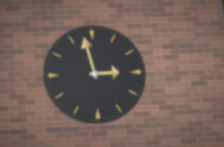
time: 2:58
